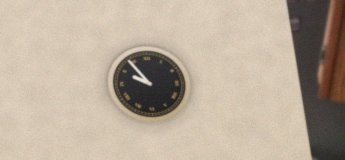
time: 9:54
